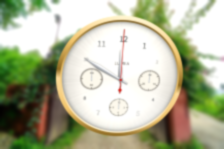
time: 11:50
